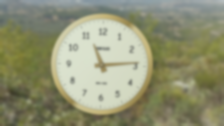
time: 11:14
